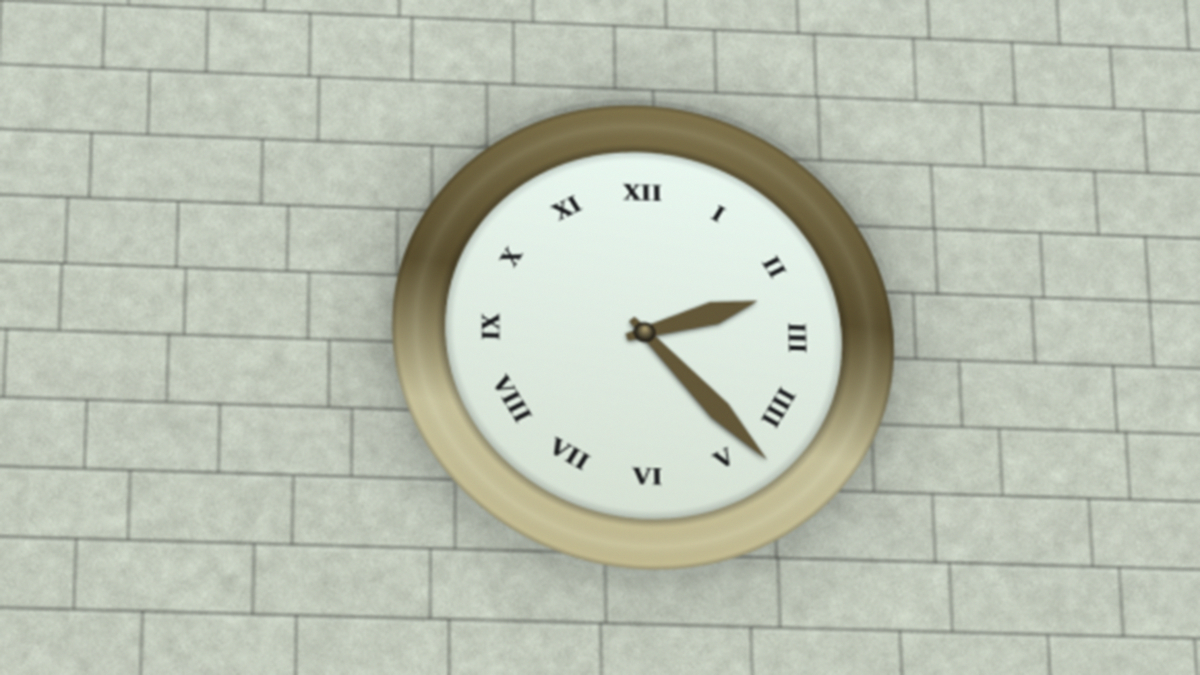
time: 2:23
